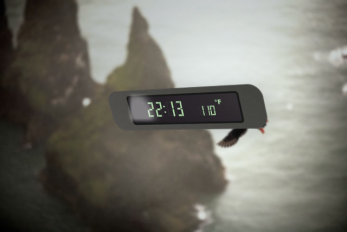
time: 22:13
